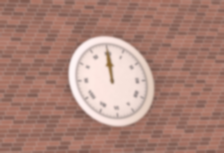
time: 12:00
